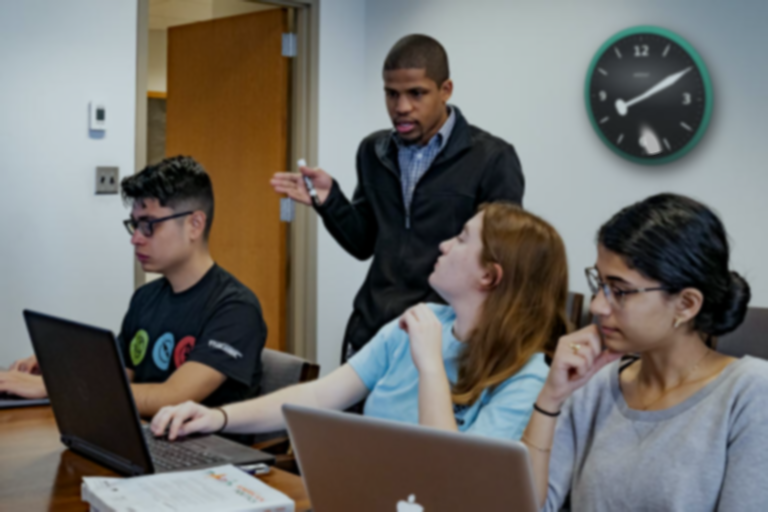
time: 8:10
